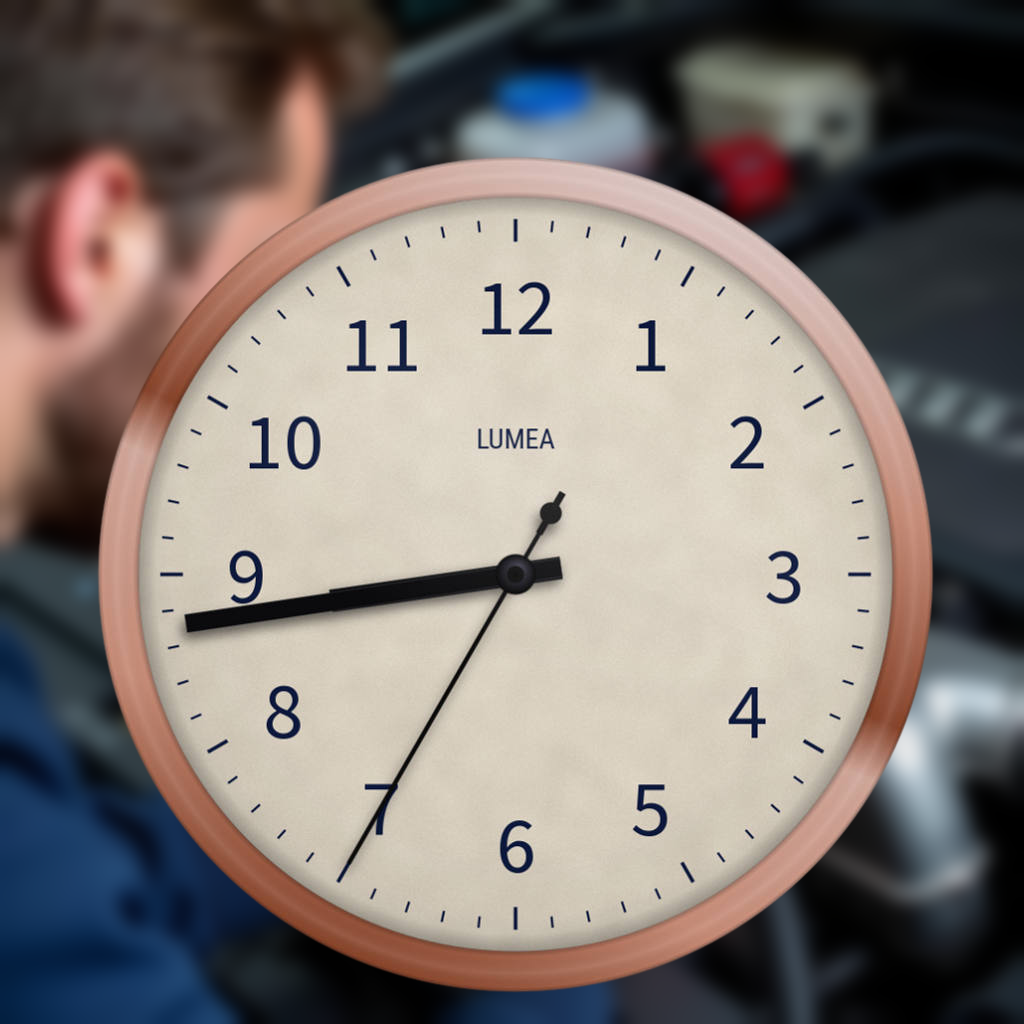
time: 8:43:35
